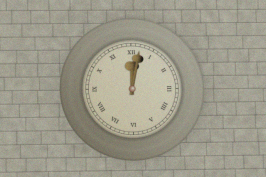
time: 12:02
